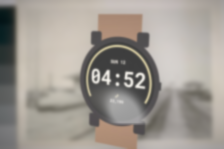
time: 4:52
